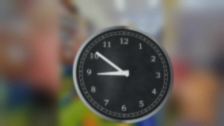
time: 8:51
